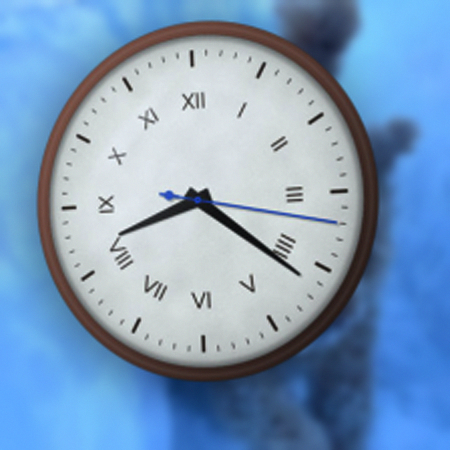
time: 8:21:17
